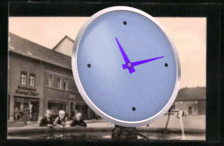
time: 11:13
